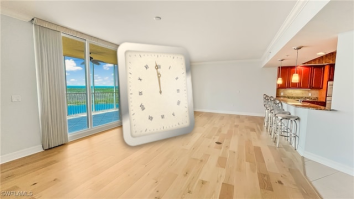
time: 11:59
